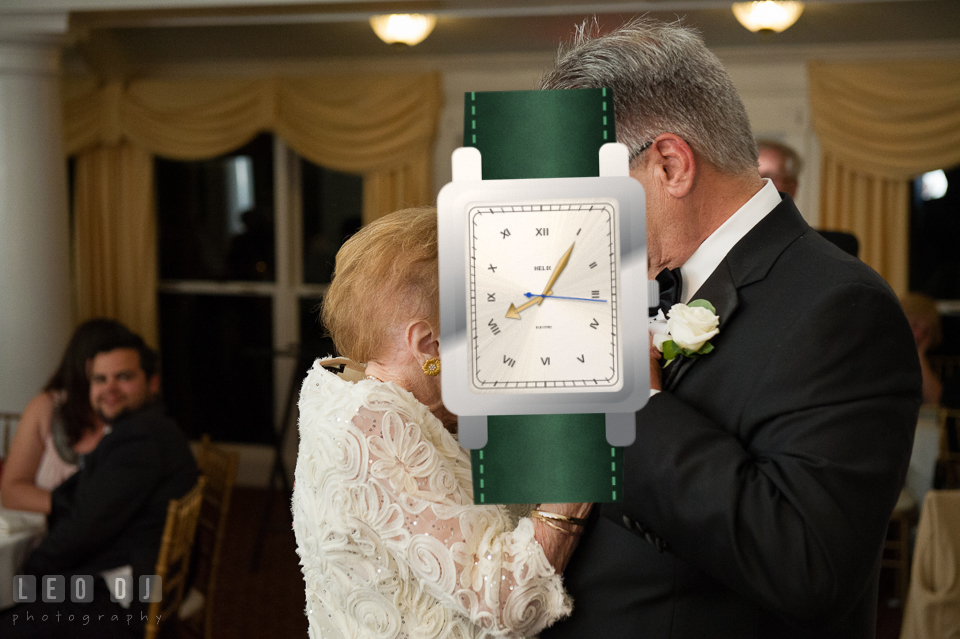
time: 8:05:16
